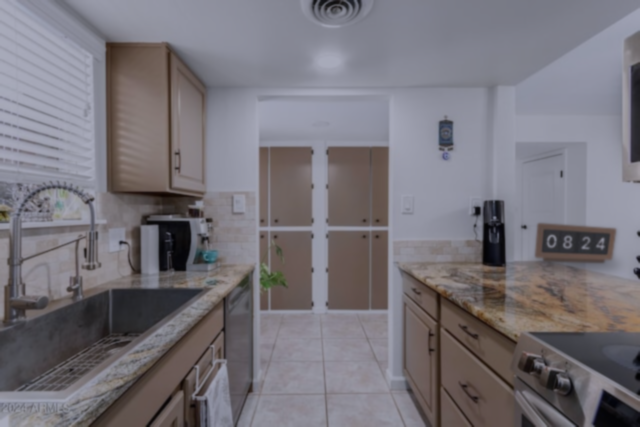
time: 8:24
